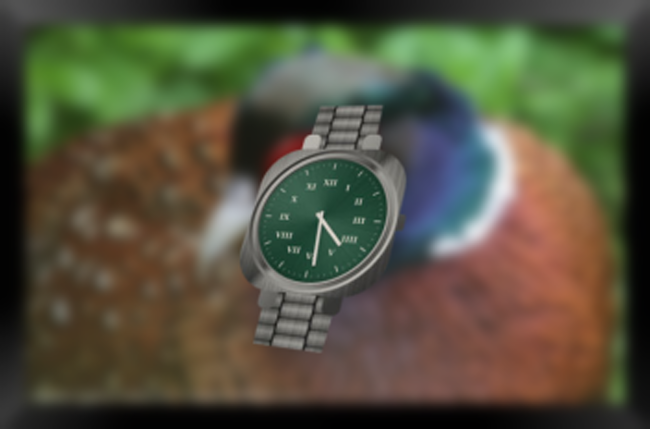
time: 4:29
